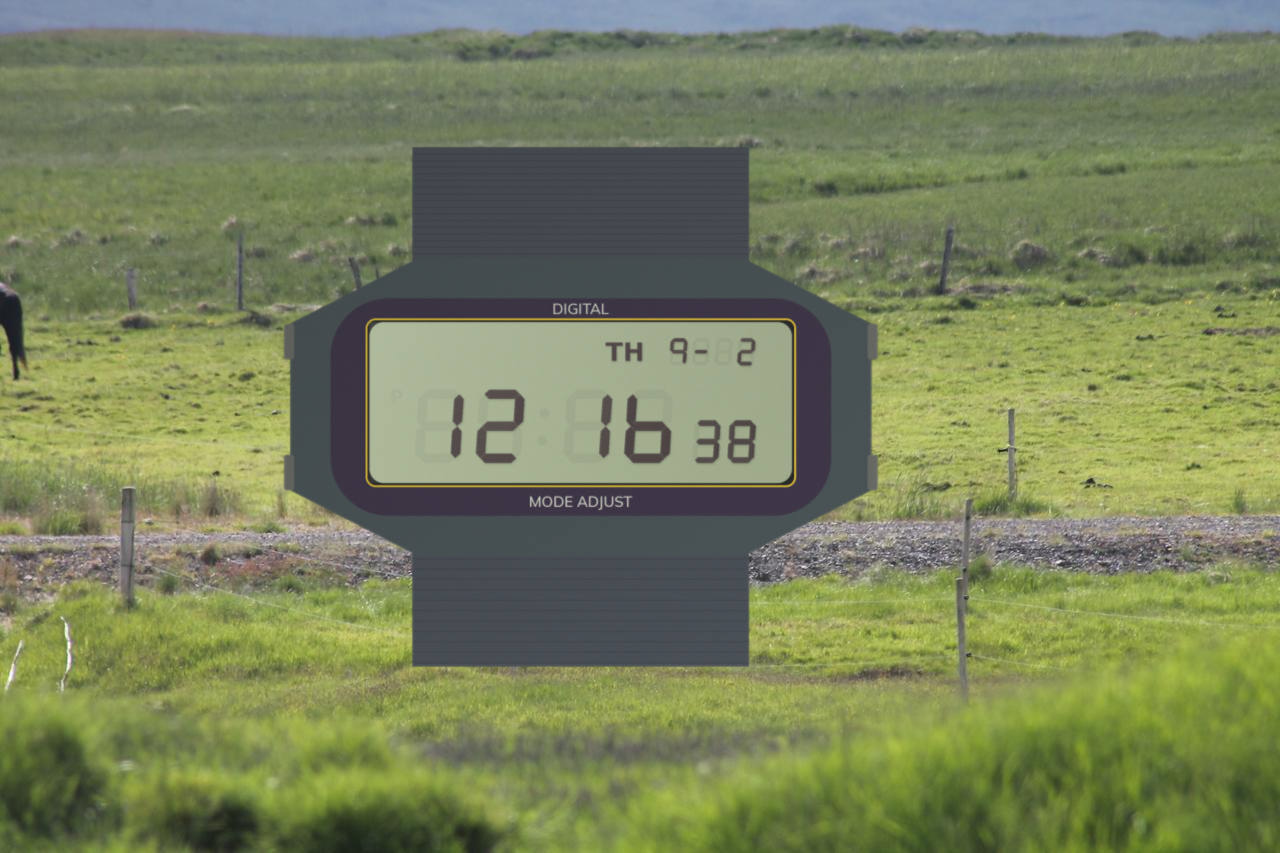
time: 12:16:38
